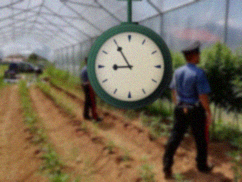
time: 8:55
